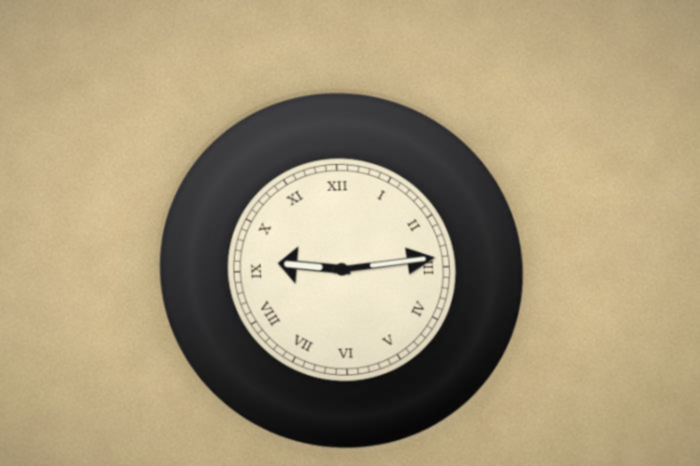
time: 9:14
